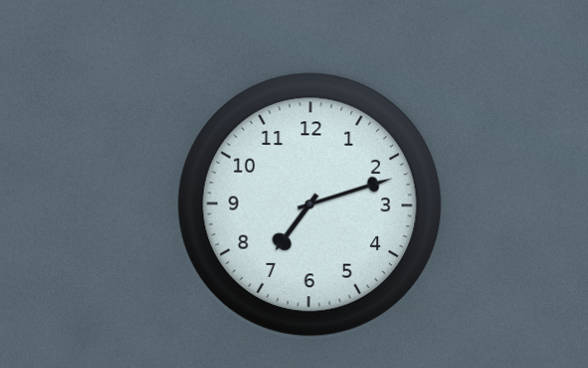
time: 7:12
